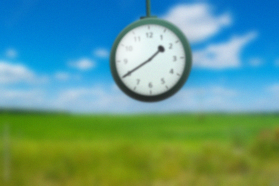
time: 1:40
